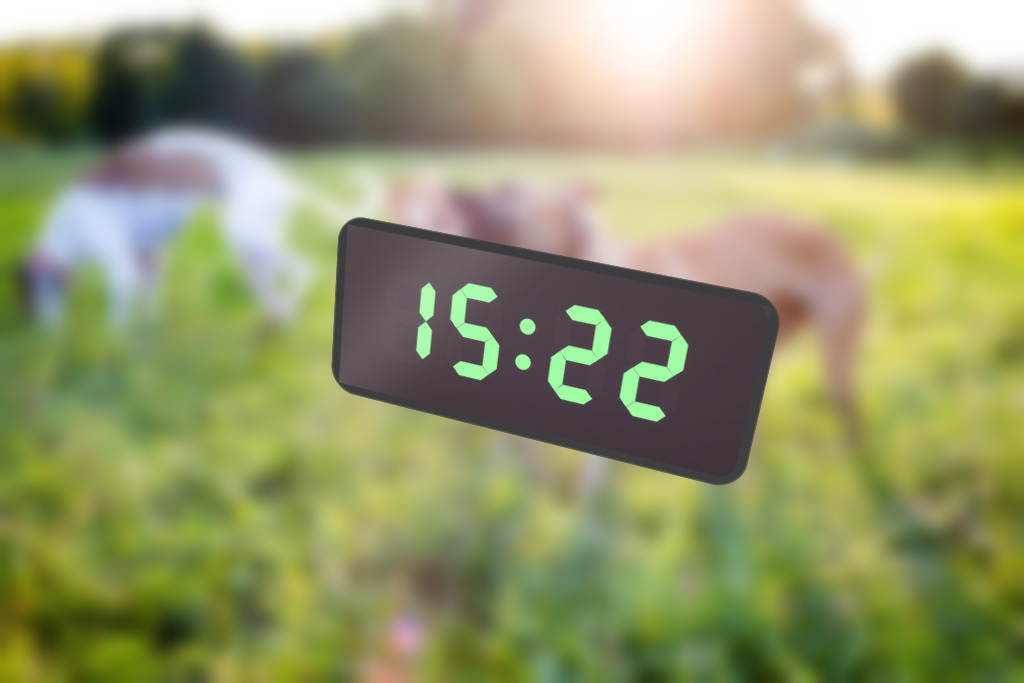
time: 15:22
